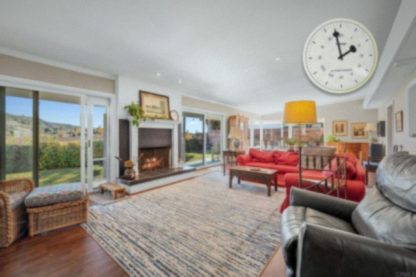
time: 1:58
